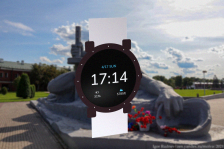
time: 17:14
